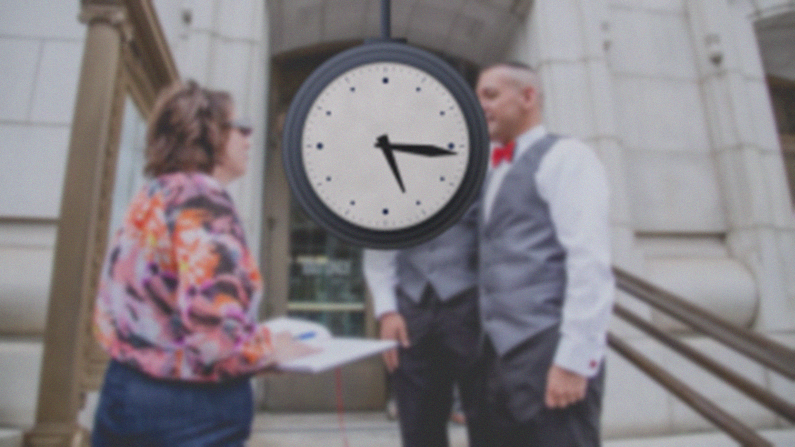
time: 5:16
